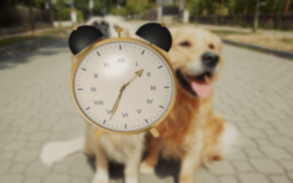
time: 1:34
